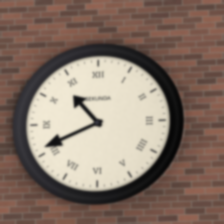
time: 10:41
